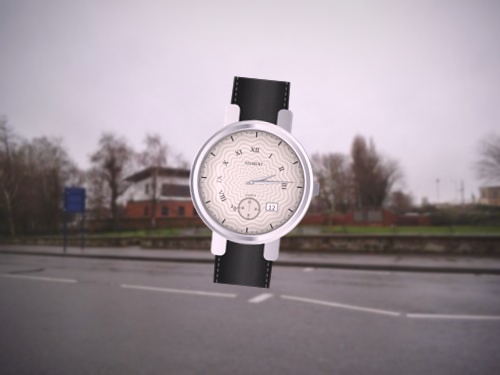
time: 2:14
